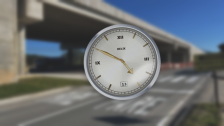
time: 4:50
